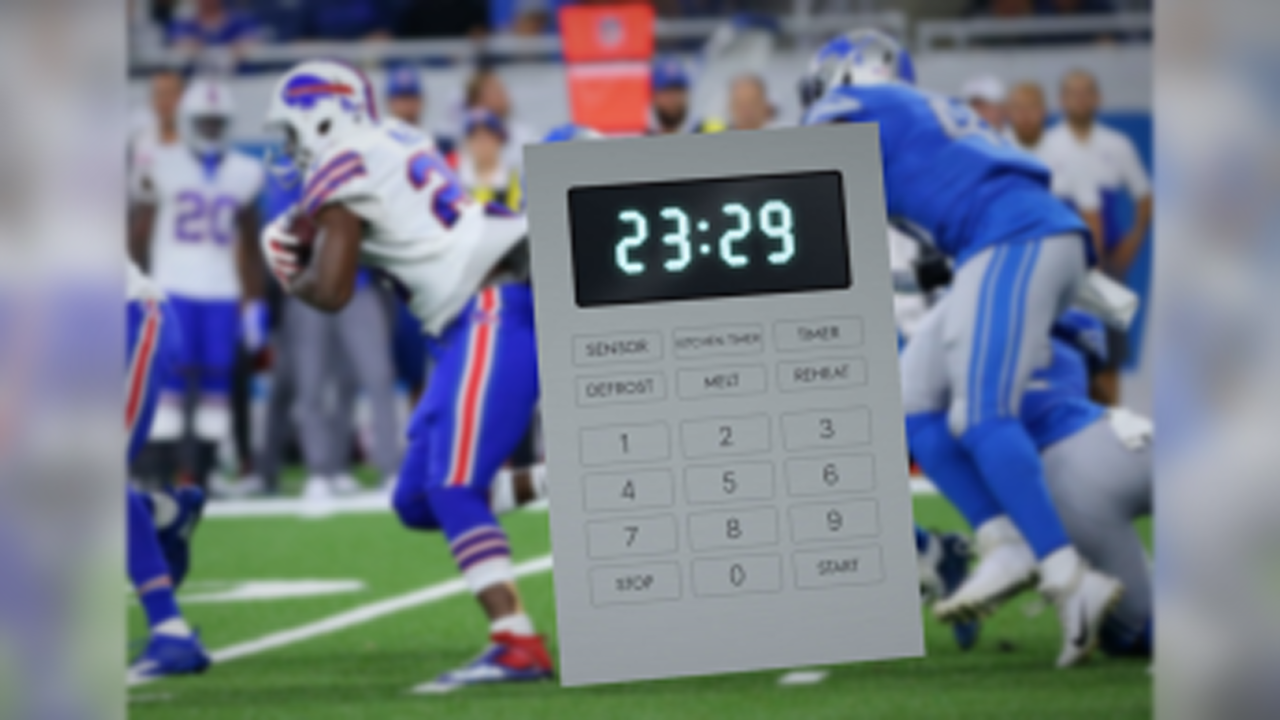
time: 23:29
